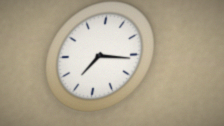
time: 7:16
